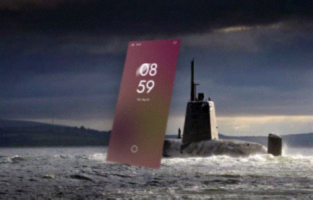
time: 8:59
